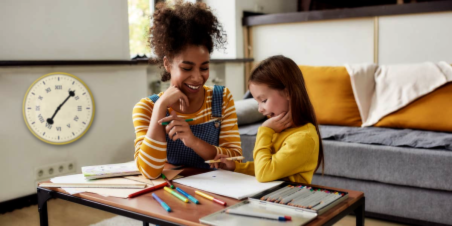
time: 7:07
